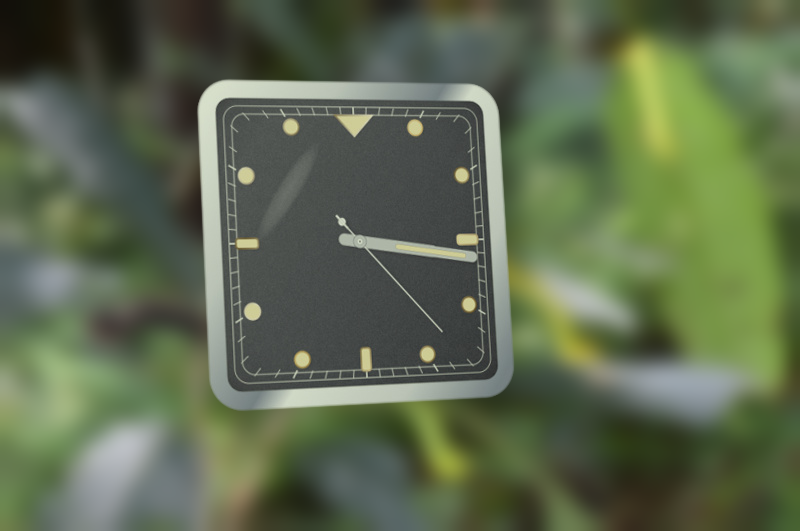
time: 3:16:23
